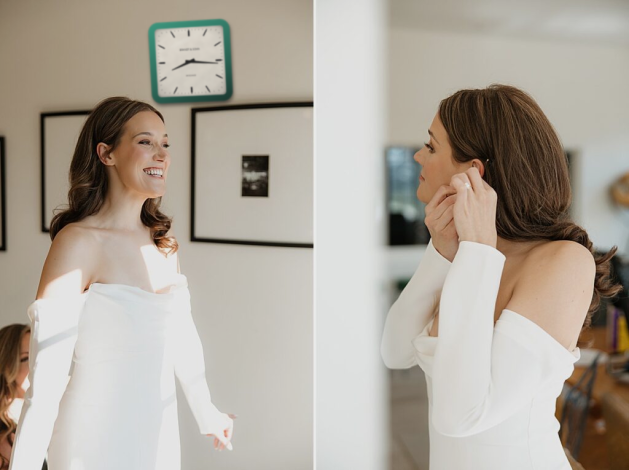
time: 8:16
